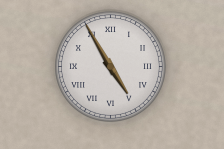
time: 4:55
